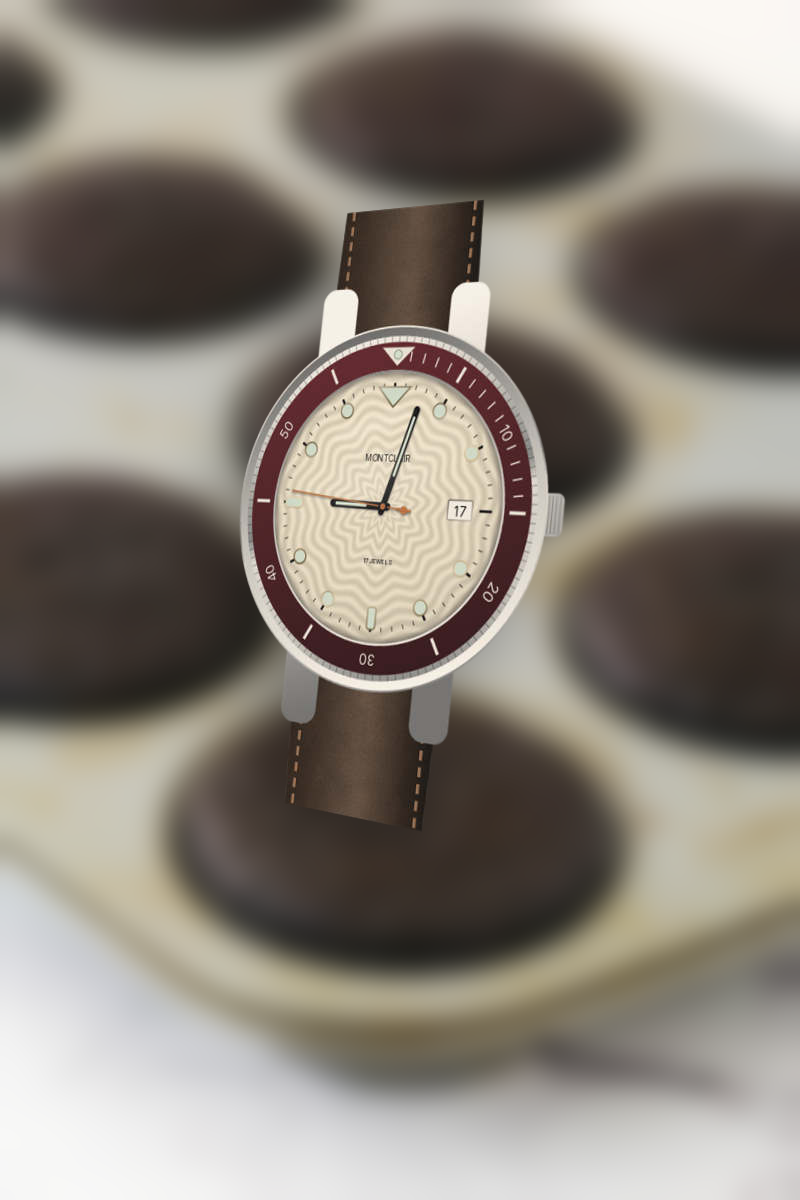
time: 9:02:46
